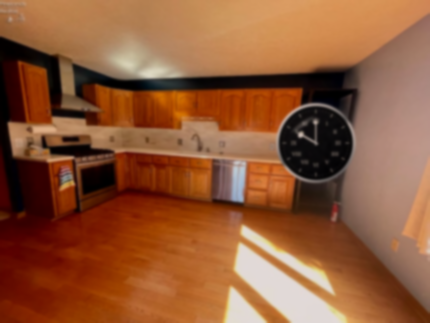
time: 10:00
